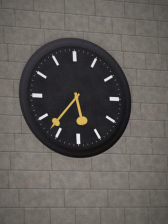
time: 5:37
